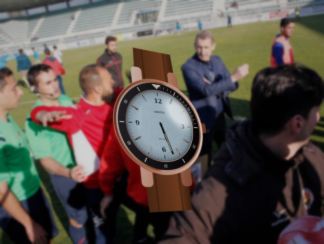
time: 5:27
